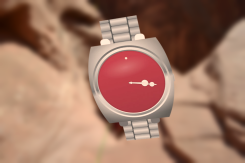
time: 3:17
